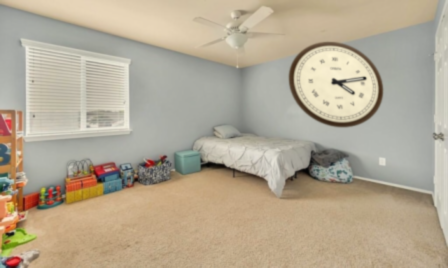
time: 4:13
